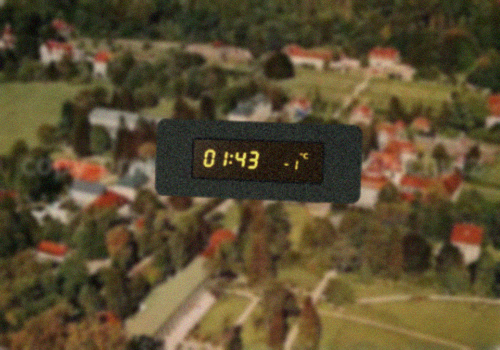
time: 1:43
